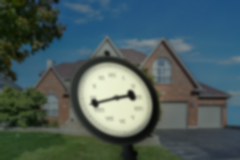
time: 2:43
